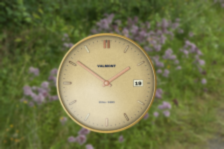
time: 1:51
